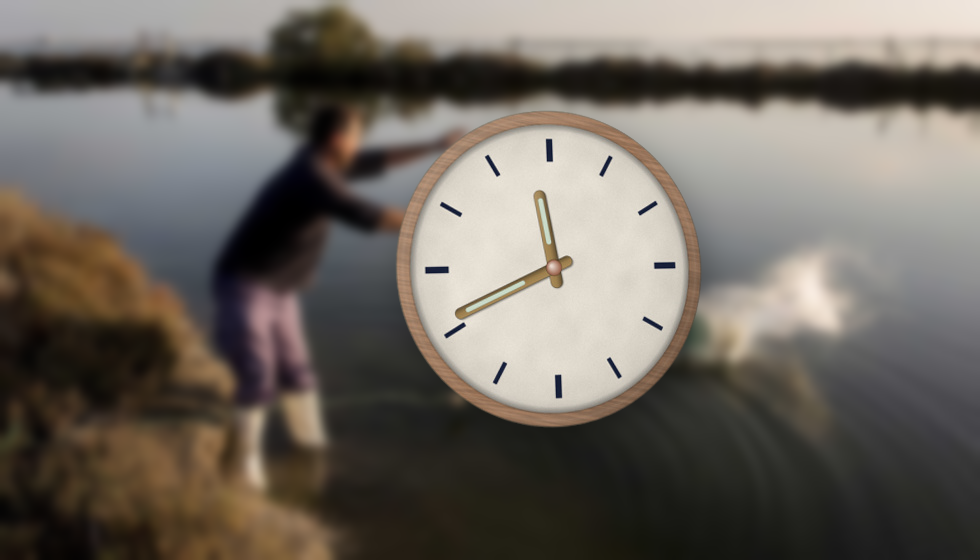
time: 11:41
